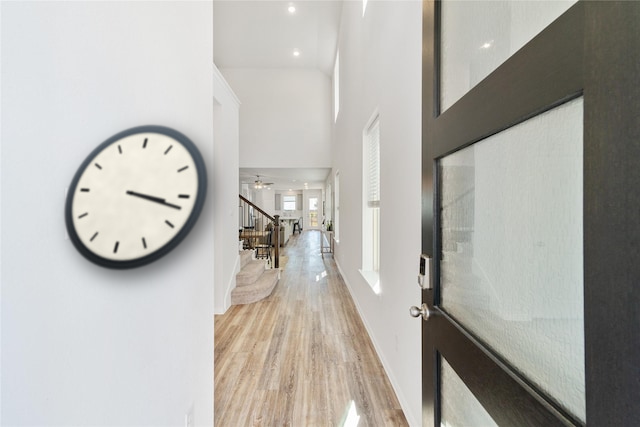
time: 3:17
